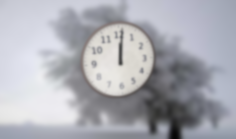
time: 12:01
